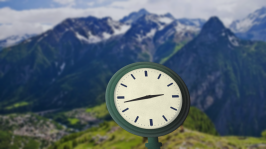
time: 2:43
